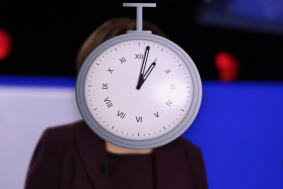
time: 1:02
